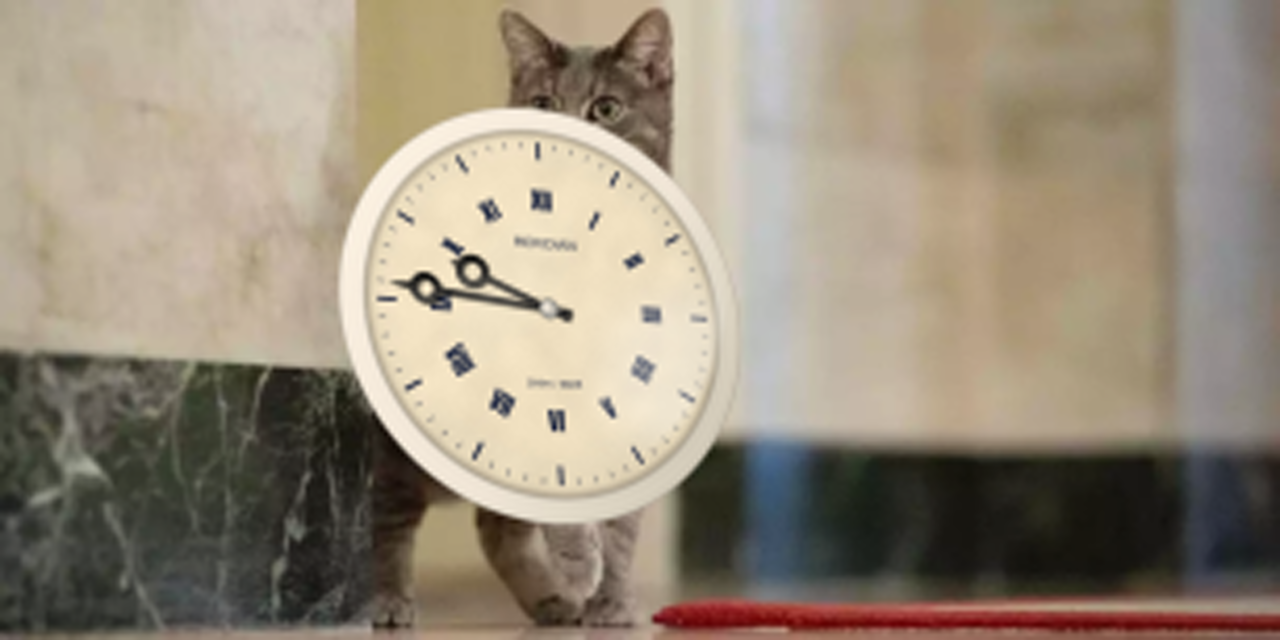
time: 9:46
